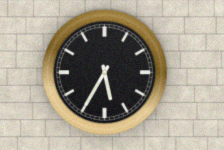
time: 5:35
